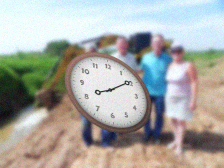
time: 8:09
